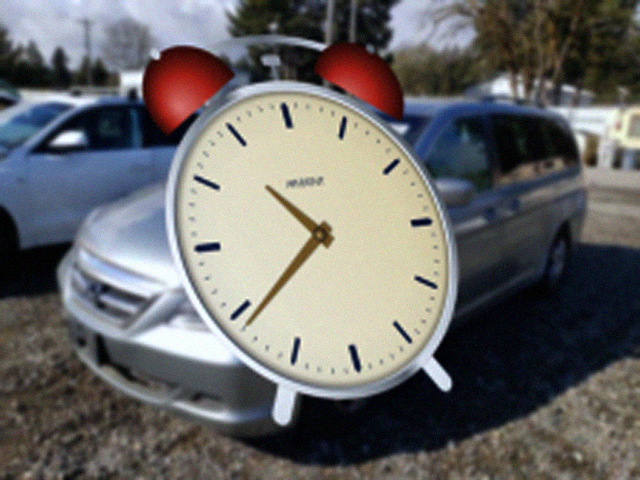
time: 10:39
